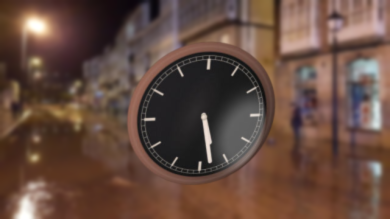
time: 5:28
